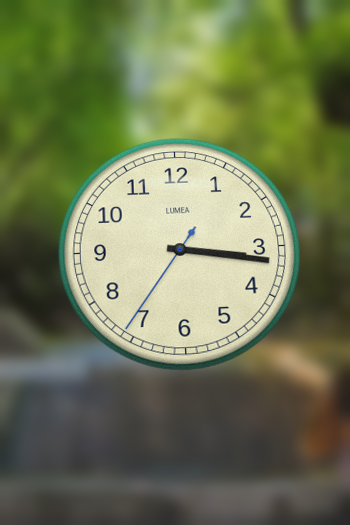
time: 3:16:36
